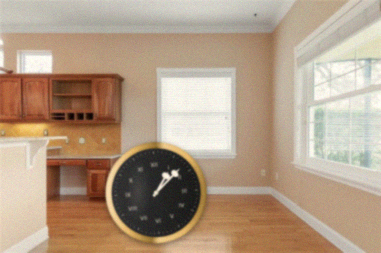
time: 1:08
